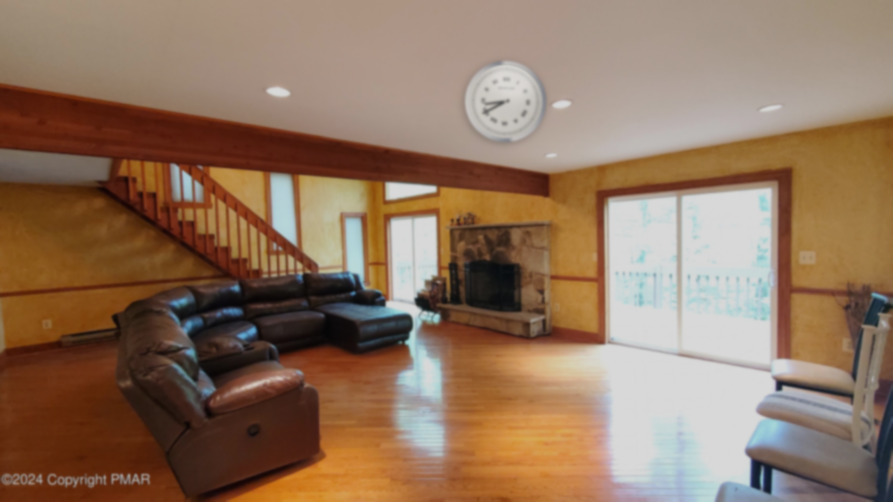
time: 8:40
